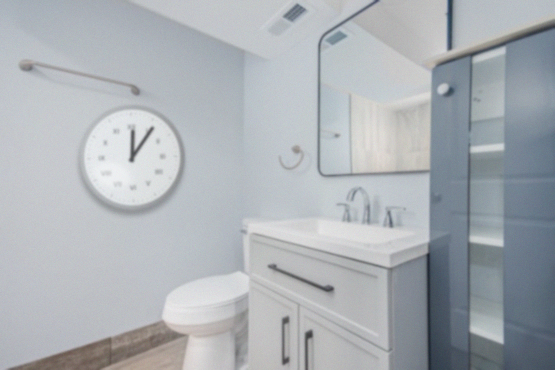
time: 12:06
